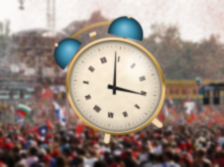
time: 4:04
